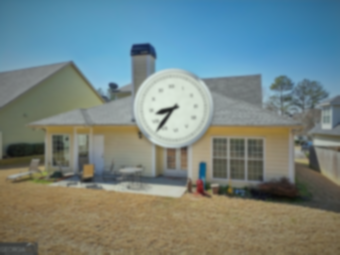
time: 8:37
